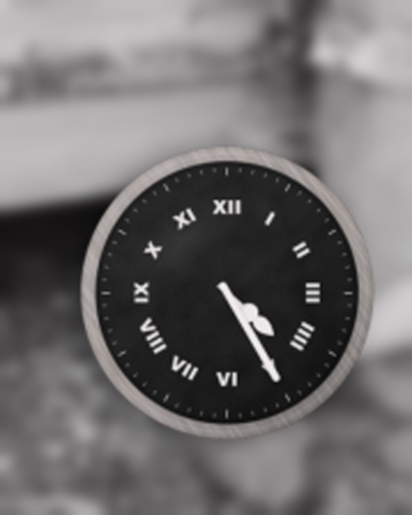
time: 4:25
